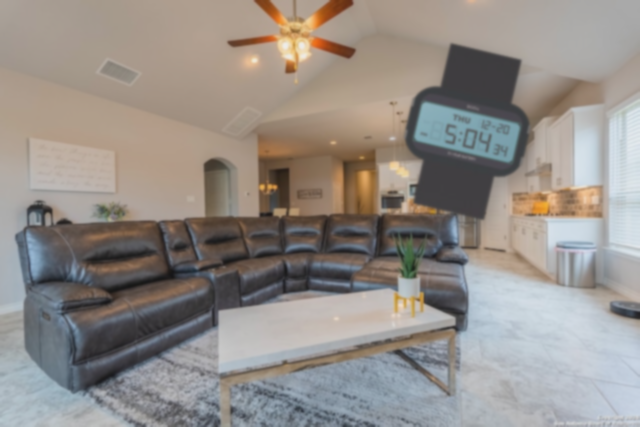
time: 5:04
